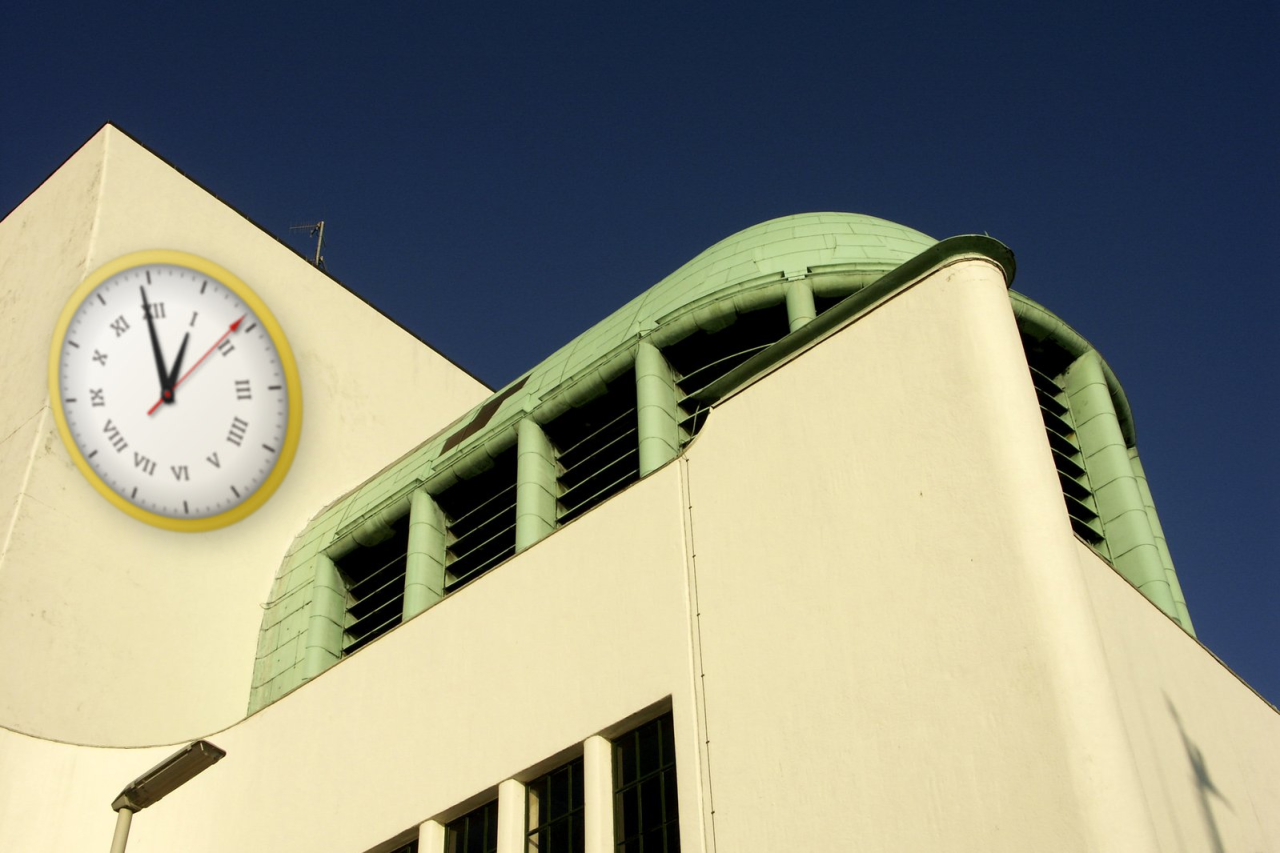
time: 12:59:09
